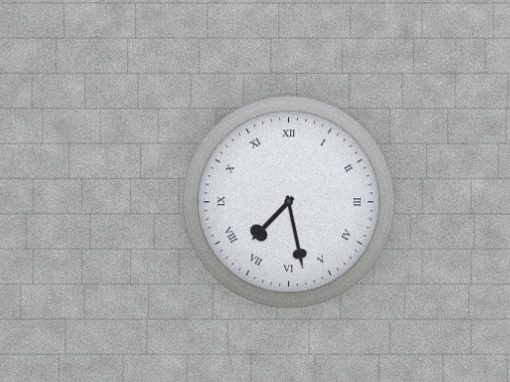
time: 7:28
